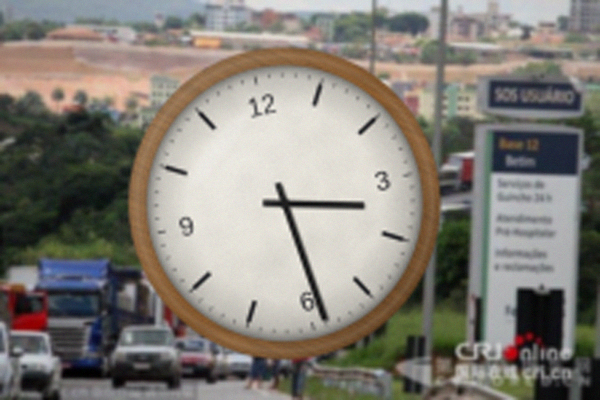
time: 3:29
